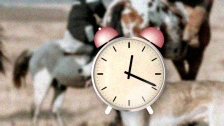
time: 12:19
